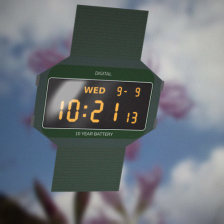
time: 10:21:13
